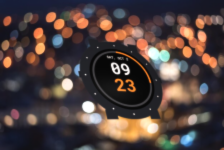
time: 9:23
